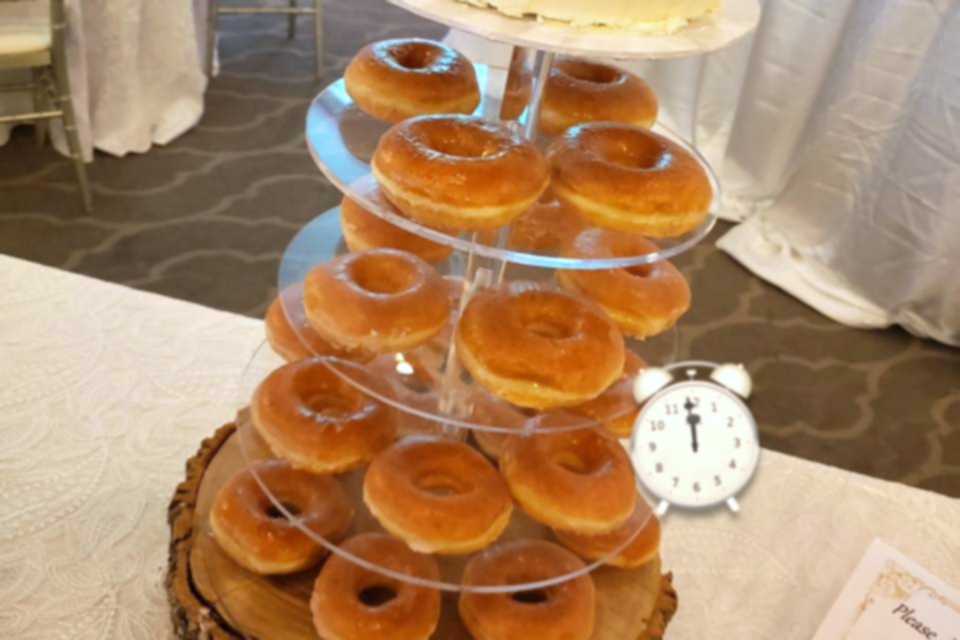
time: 11:59
